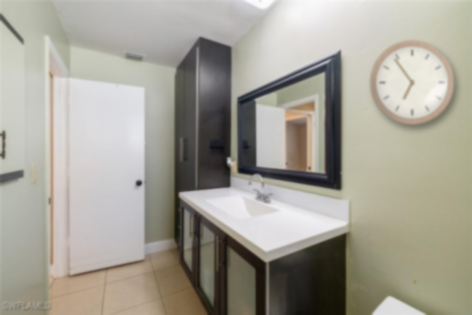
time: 6:54
